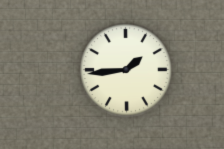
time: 1:44
